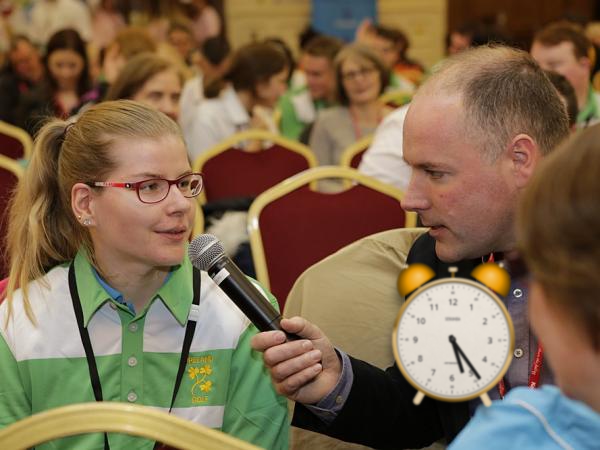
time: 5:24
